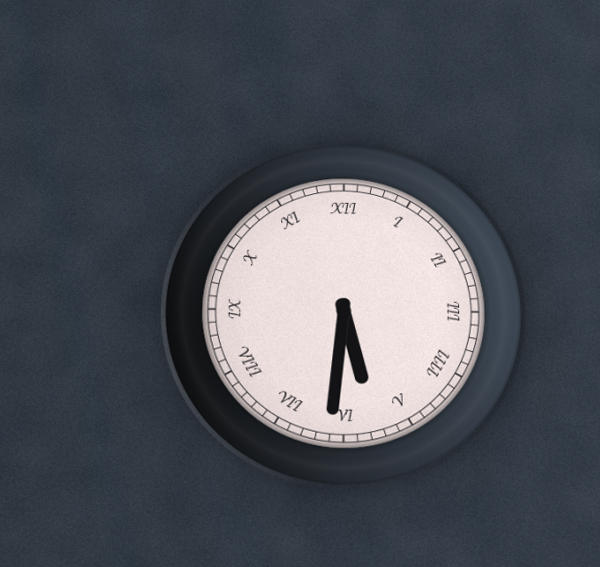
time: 5:31
